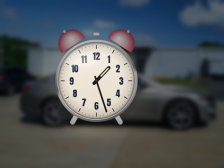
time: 1:27
